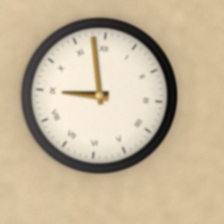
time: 8:58
